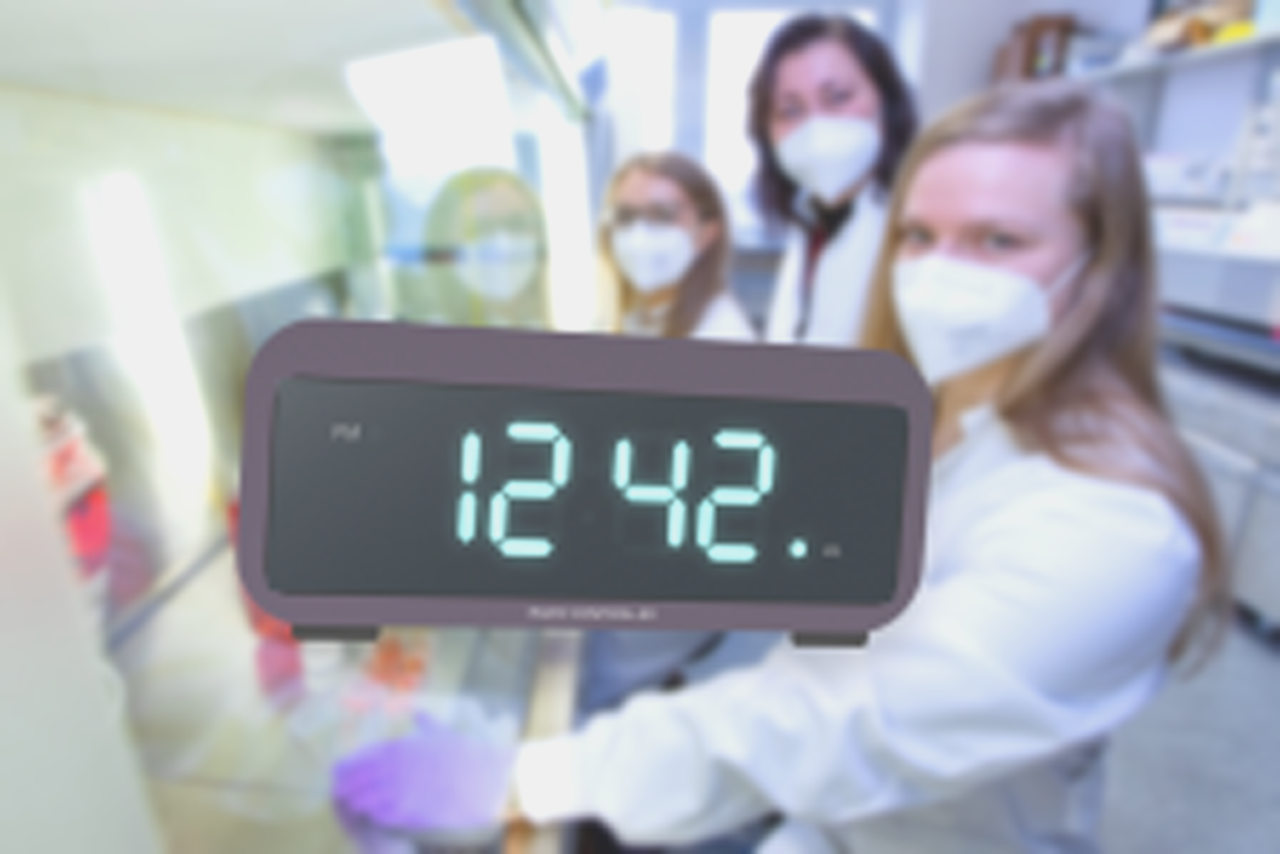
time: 12:42
